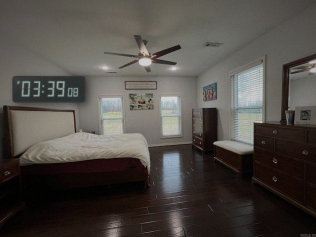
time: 3:39:08
